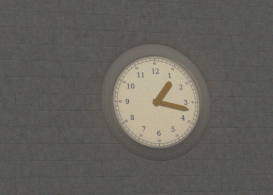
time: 1:17
